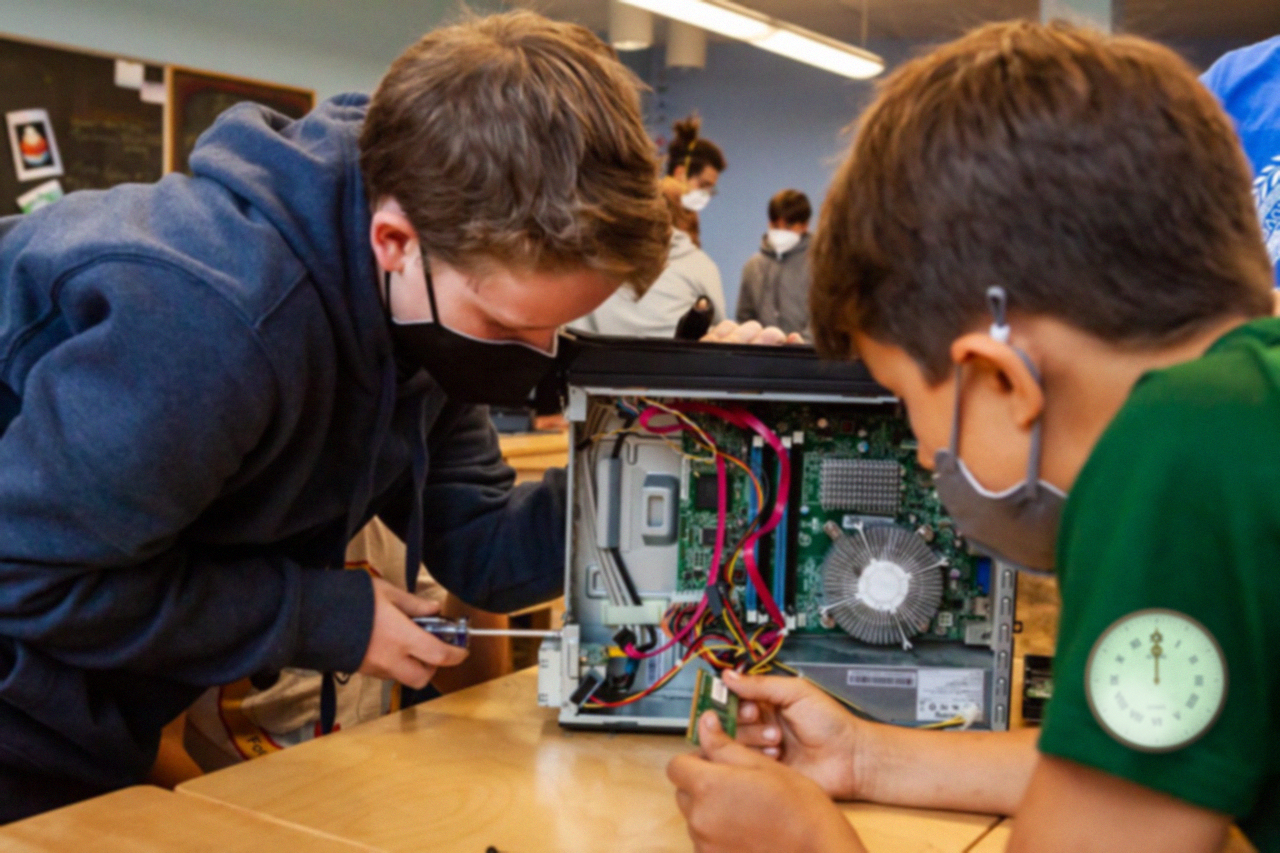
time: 12:00
